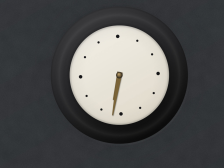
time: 6:32
